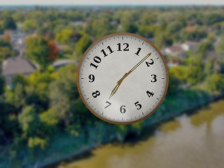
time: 7:08
